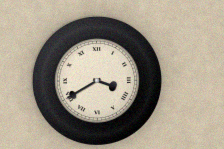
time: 3:40
